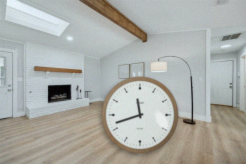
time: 11:42
